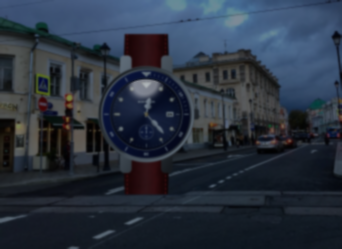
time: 12:23
